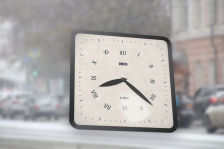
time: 8:22
